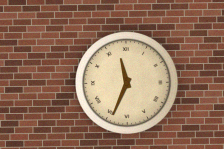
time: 11:34
